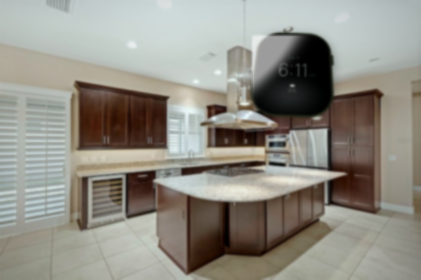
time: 6:11
